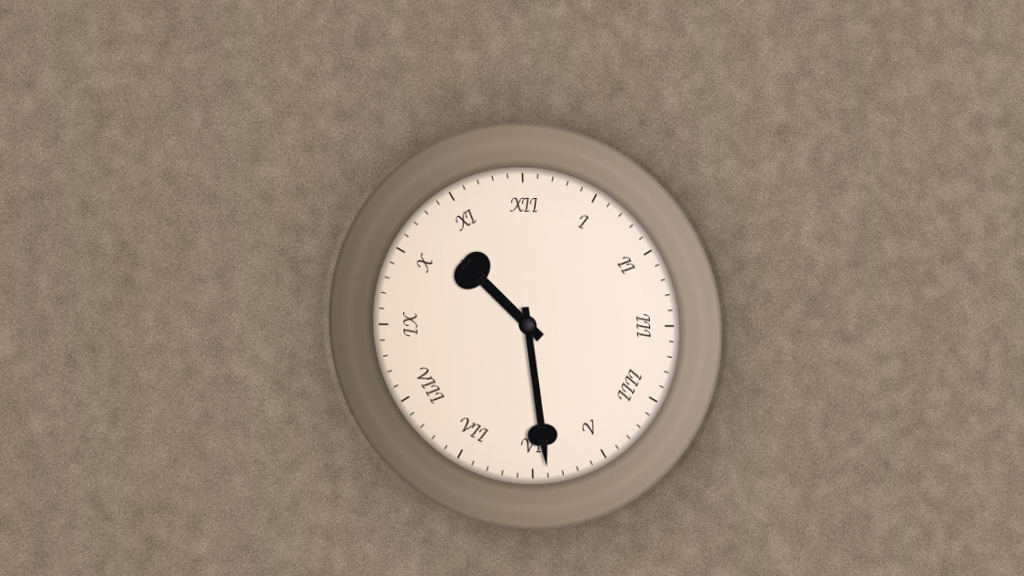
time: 10:29
